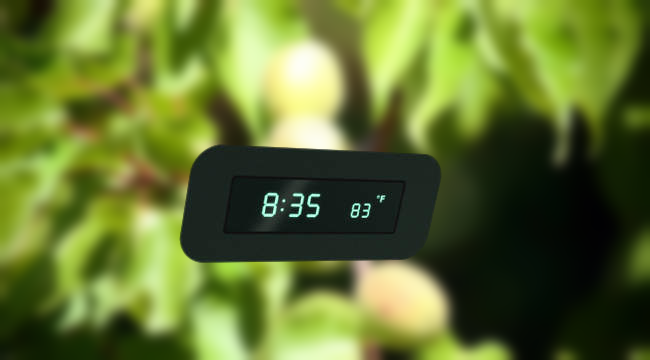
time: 8:35
